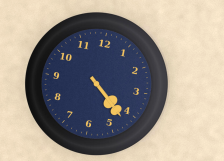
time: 4:22
